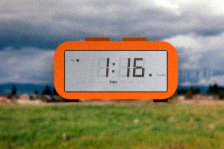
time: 1:16
